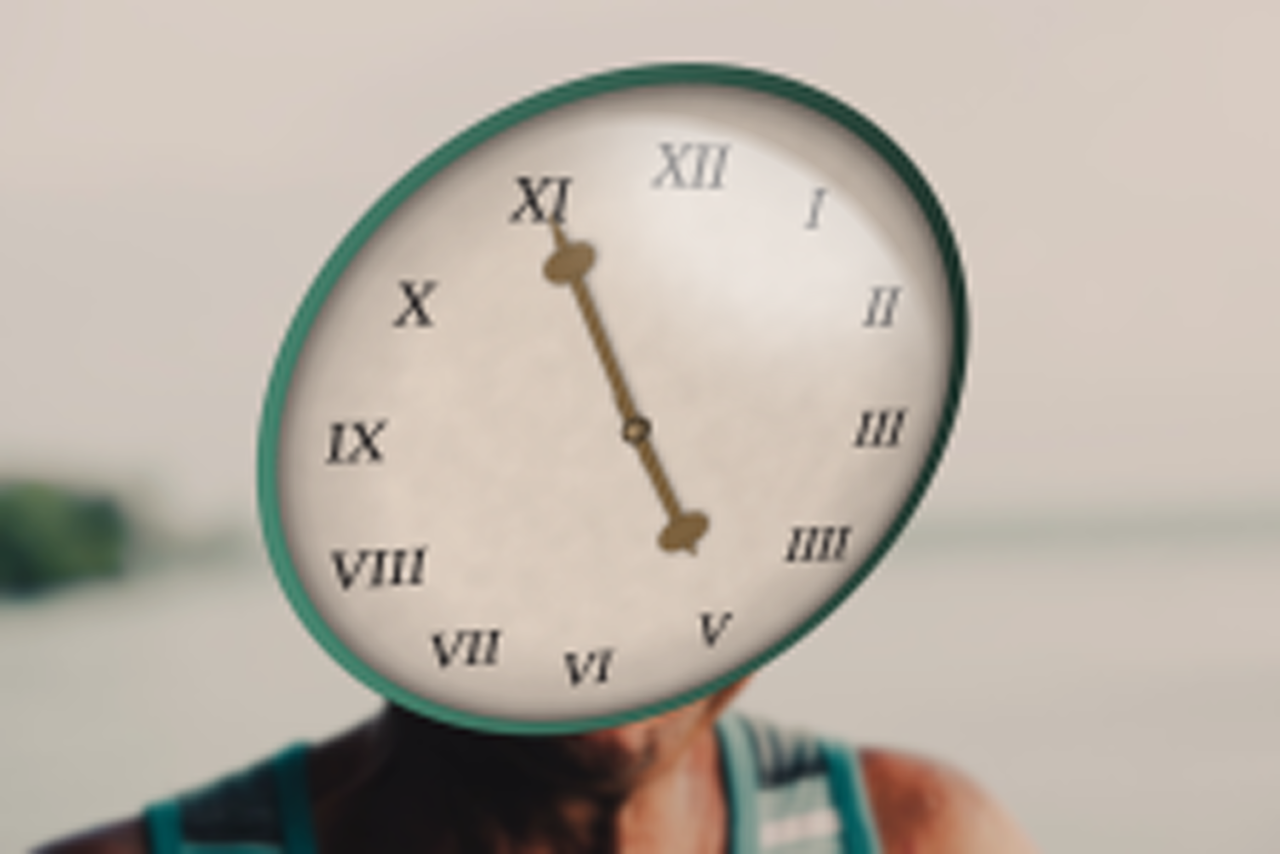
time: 4:55
